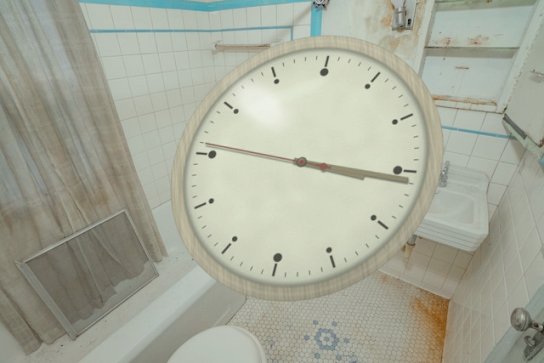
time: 3:15:46
